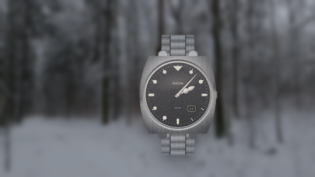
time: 2:07
